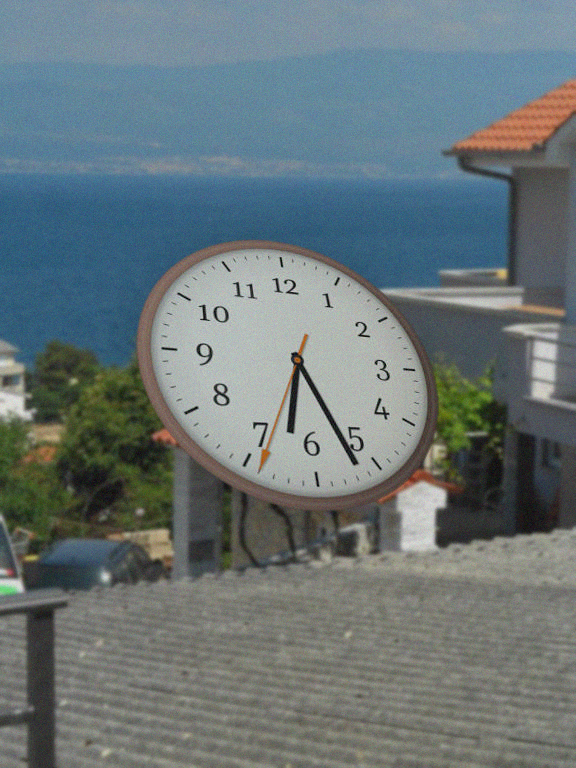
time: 6:26:34
